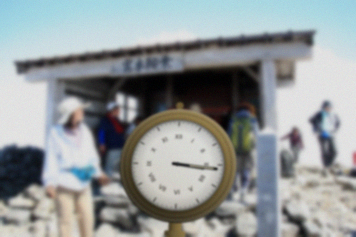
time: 3:16
